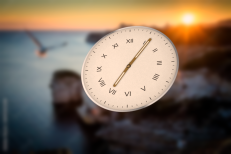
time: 7:06
